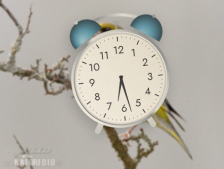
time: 6:28
